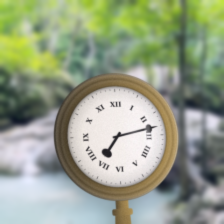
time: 7:13
